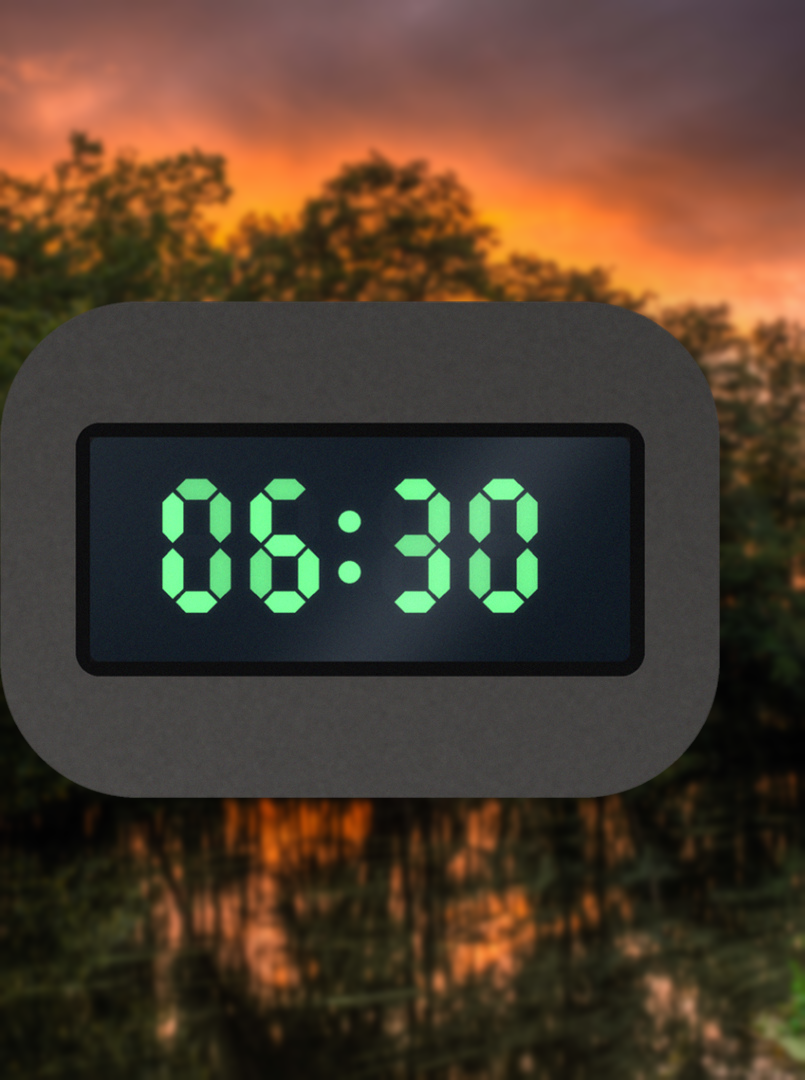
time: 6:30
